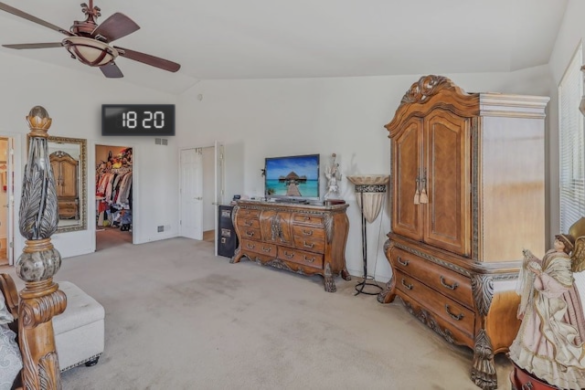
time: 18:20
